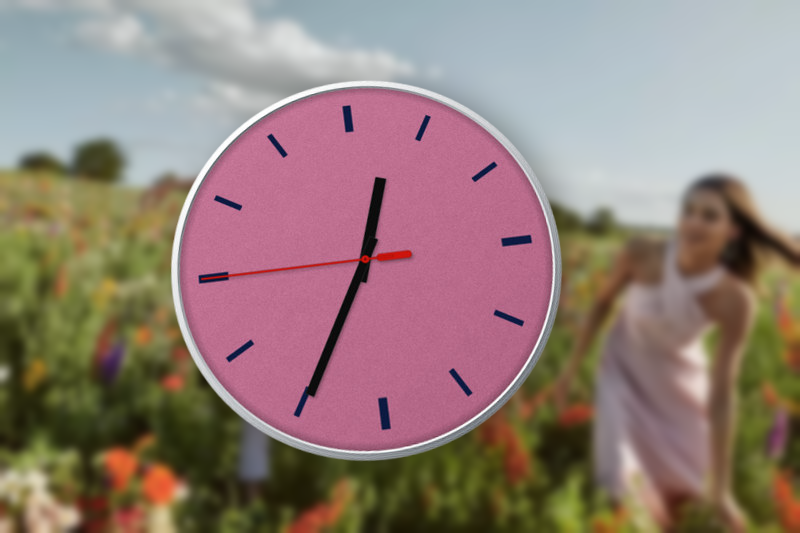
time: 12:34:45
